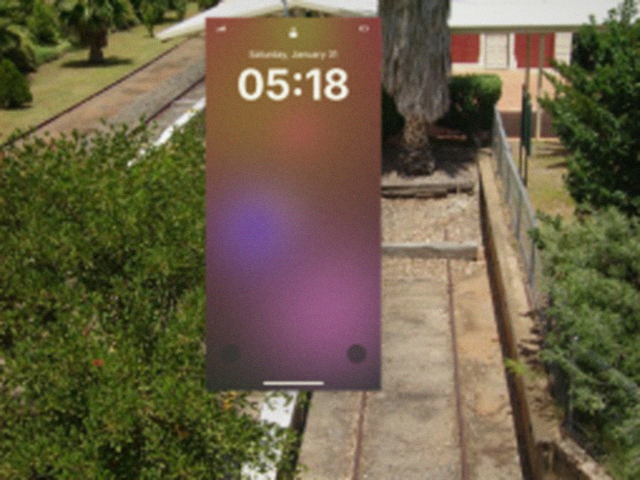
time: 5:18
